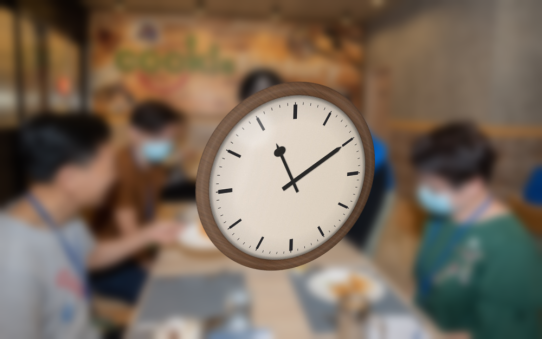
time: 11:10
